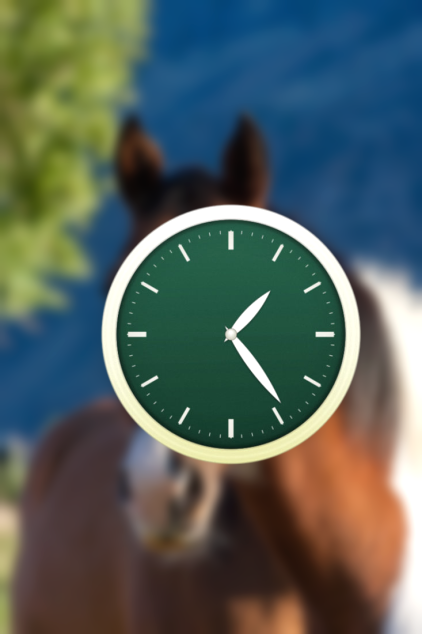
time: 1:24
